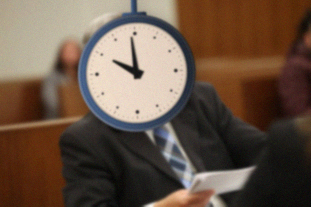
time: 9:59
